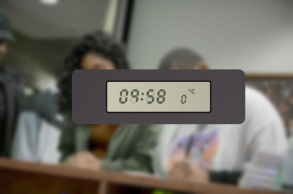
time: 9:58
